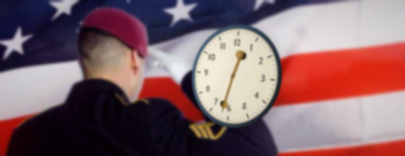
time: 12:32
